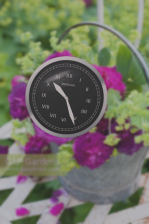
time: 10:26
